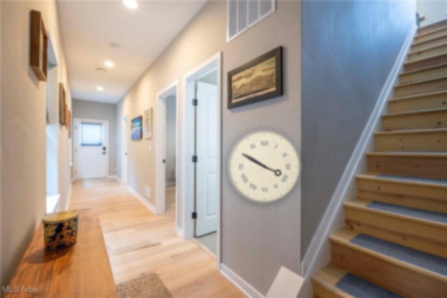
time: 3:50
